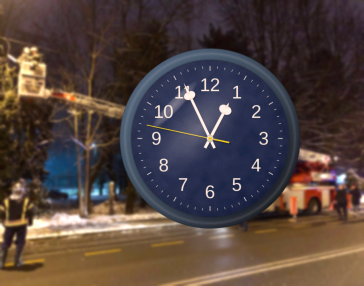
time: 12:55:47
